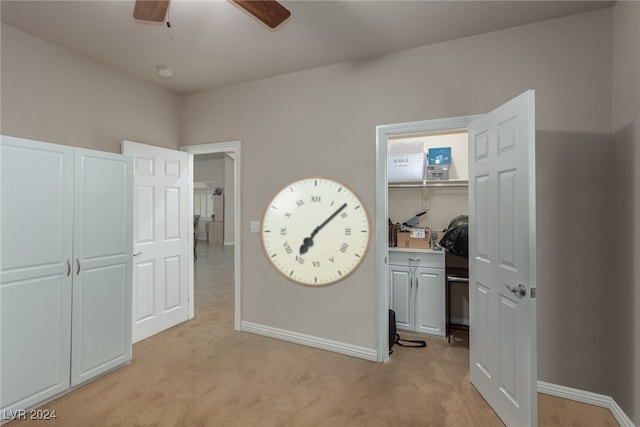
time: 7:08
